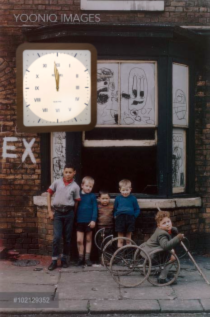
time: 11:59
